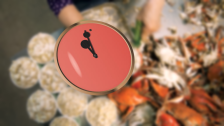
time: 10:58
